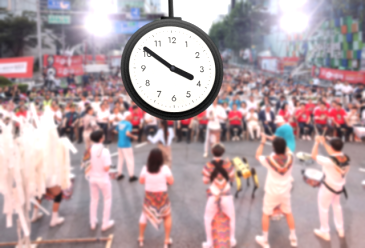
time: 3:51
